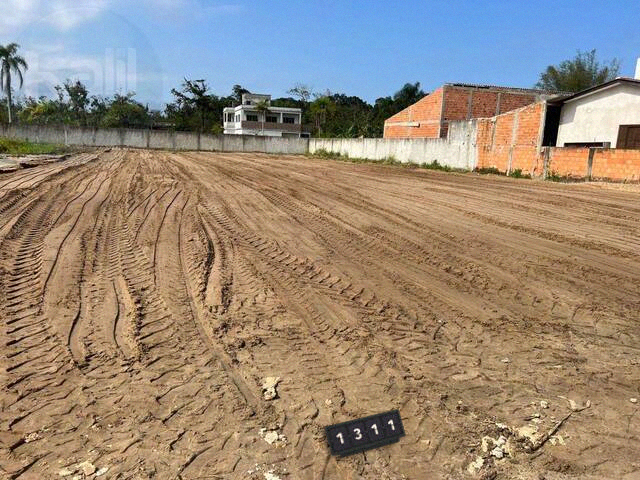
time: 13:11
